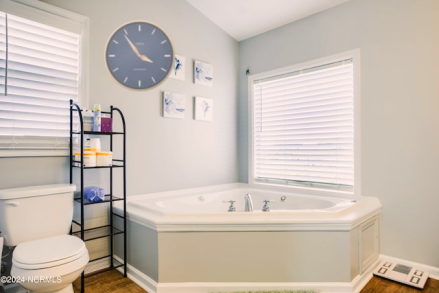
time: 3:54
